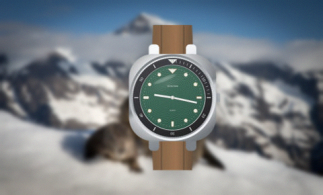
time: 9:17
